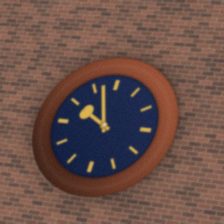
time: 9:57
